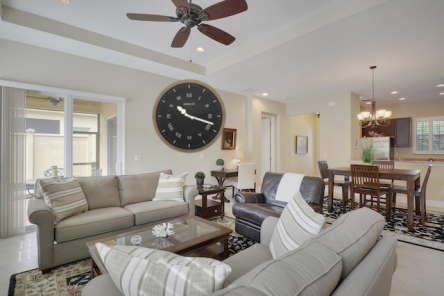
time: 10:18
